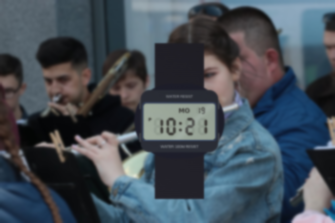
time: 10:21
